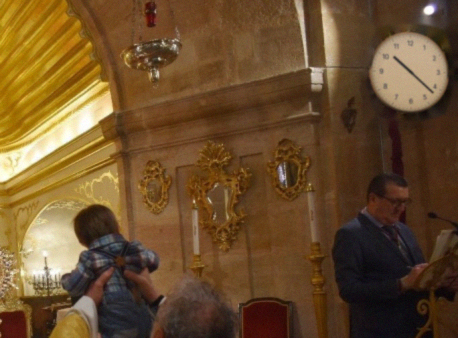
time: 10:22
